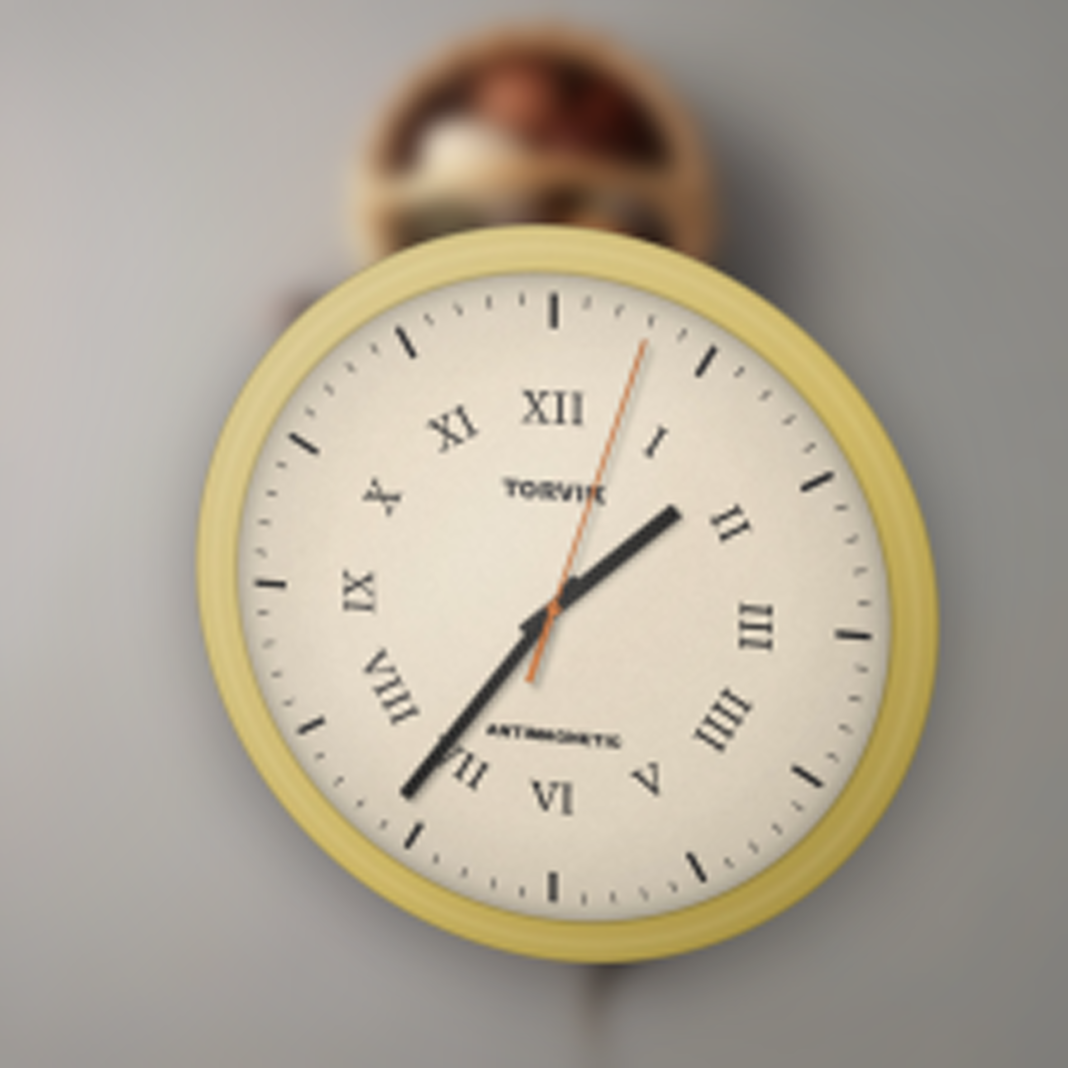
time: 1:36:03
